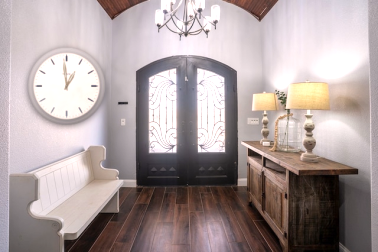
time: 12:59
